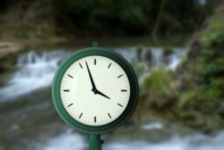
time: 3:57
